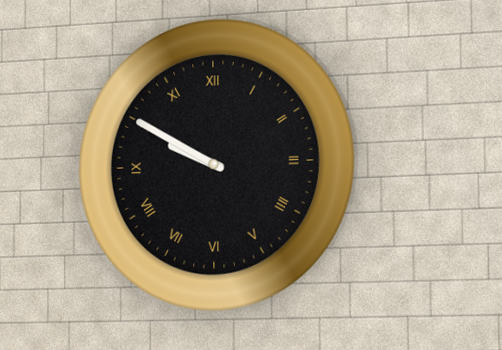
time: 9:50
